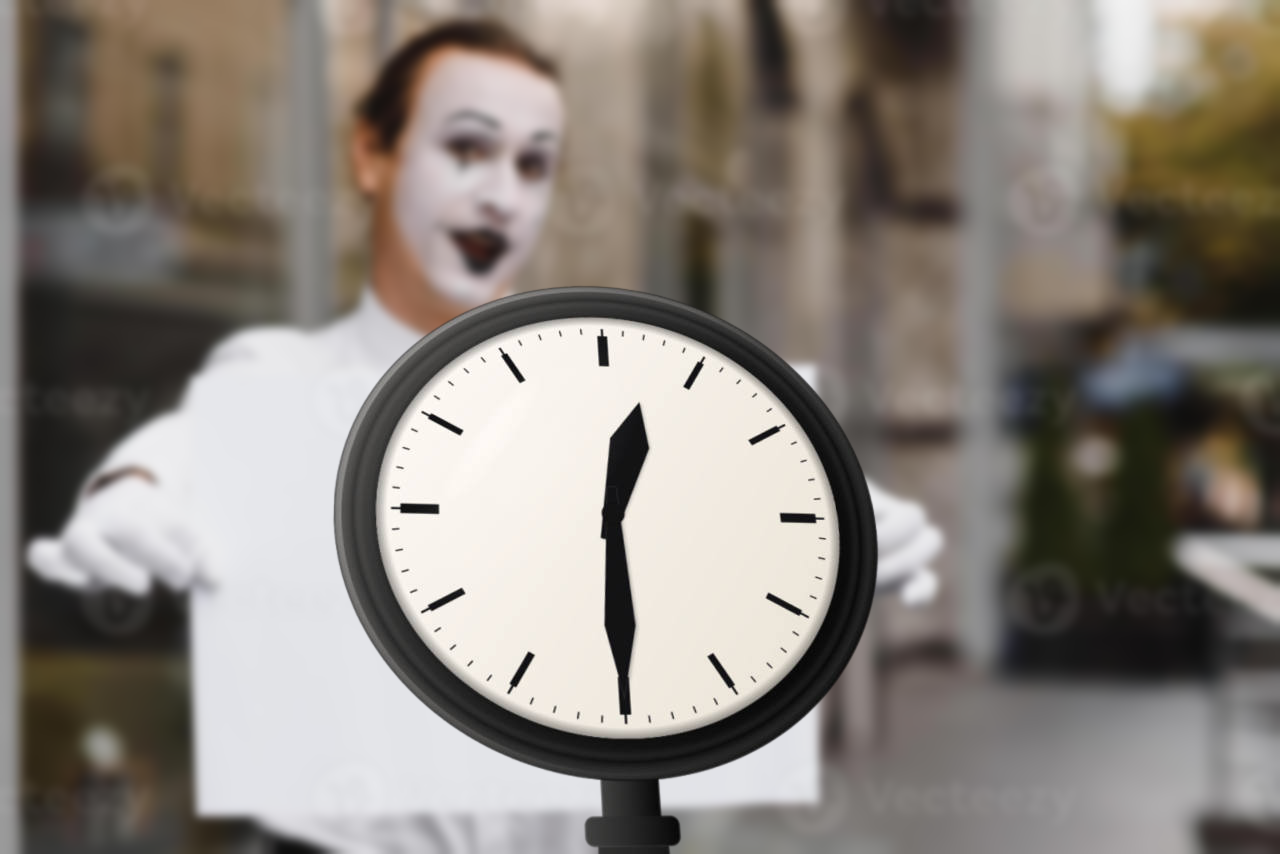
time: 12:30
